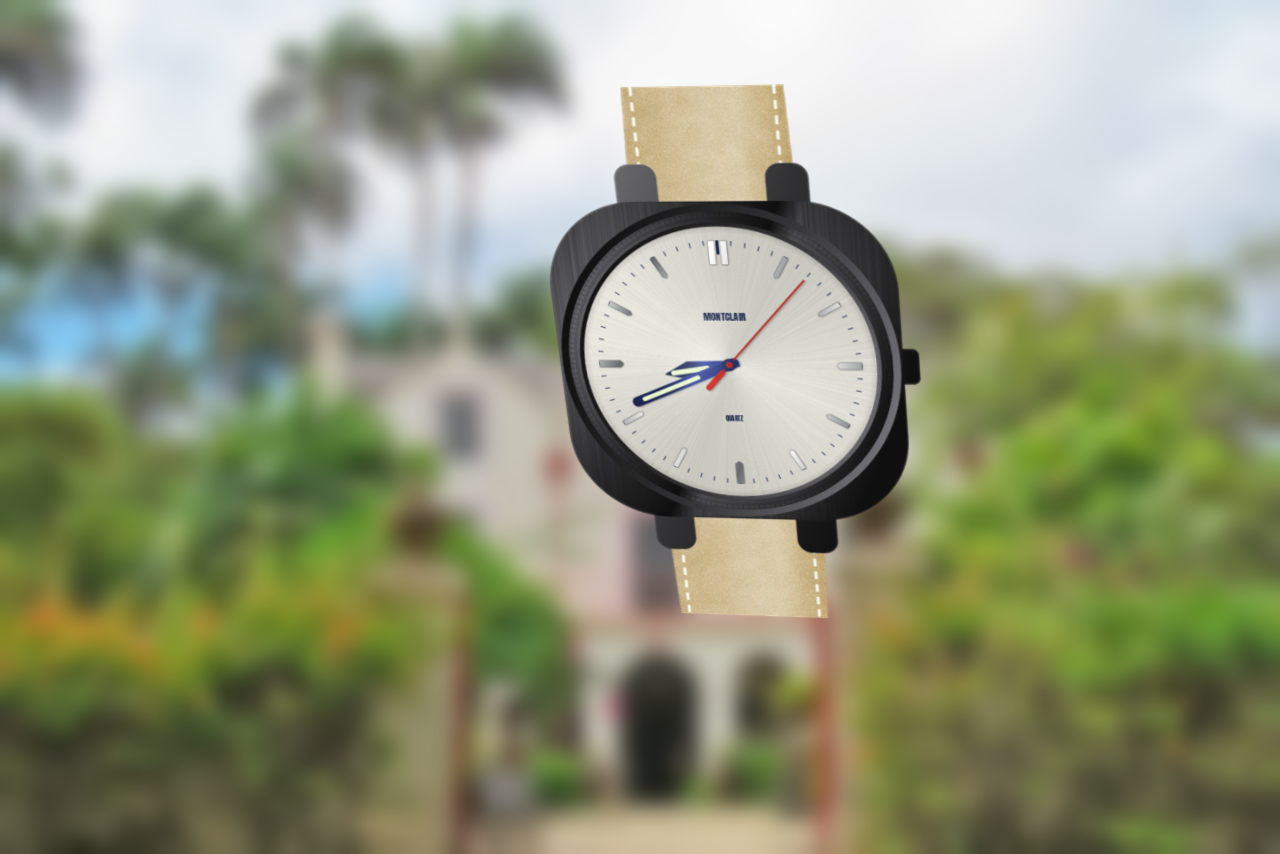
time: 8:41:07
